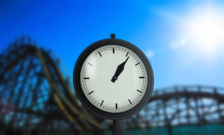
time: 1:06
